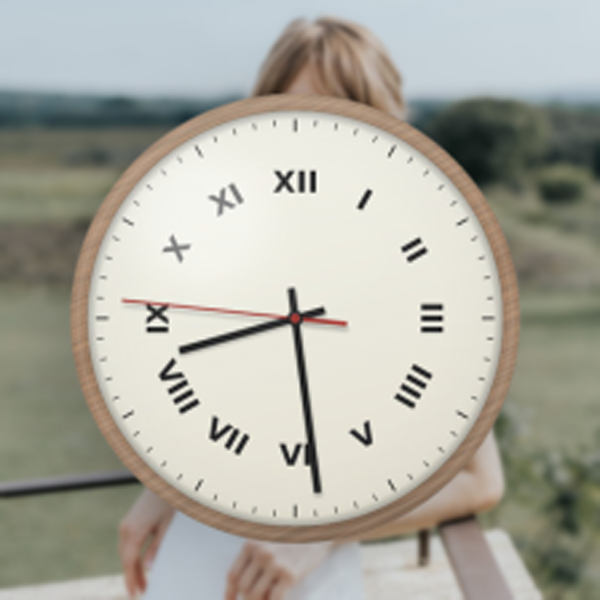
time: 8:28:46
